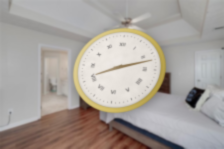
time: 8:12
